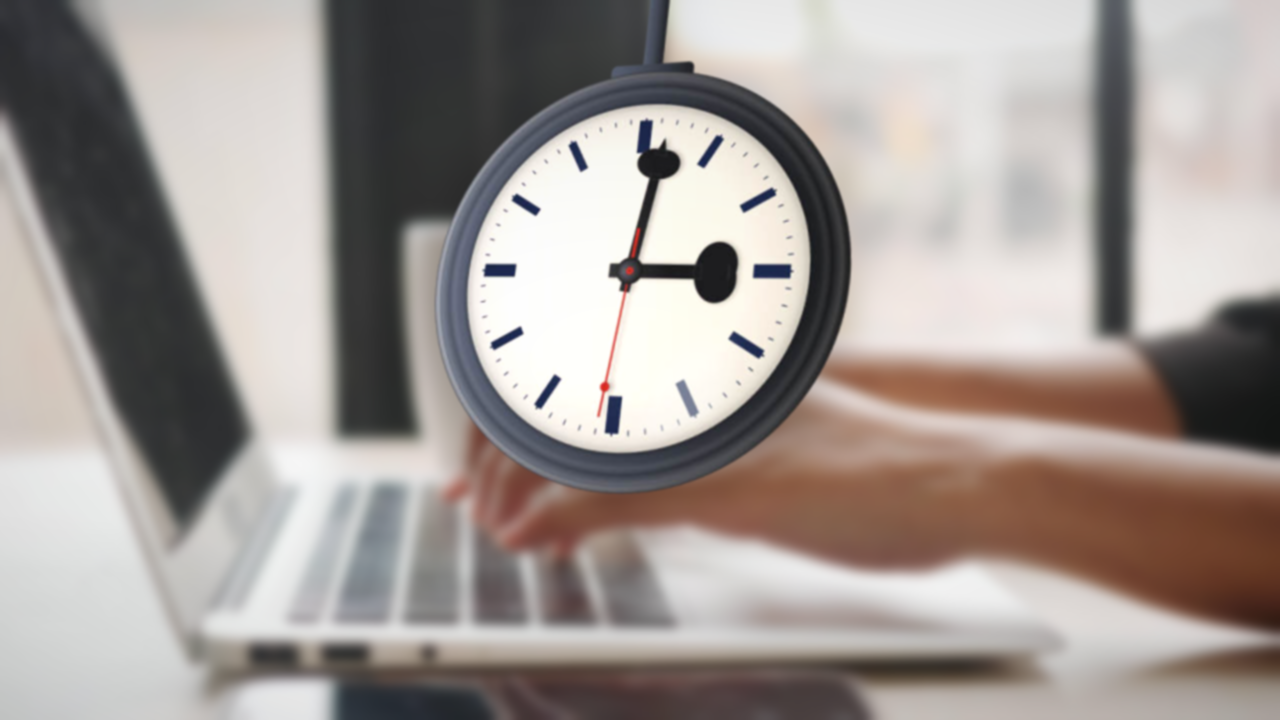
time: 3:01:31
